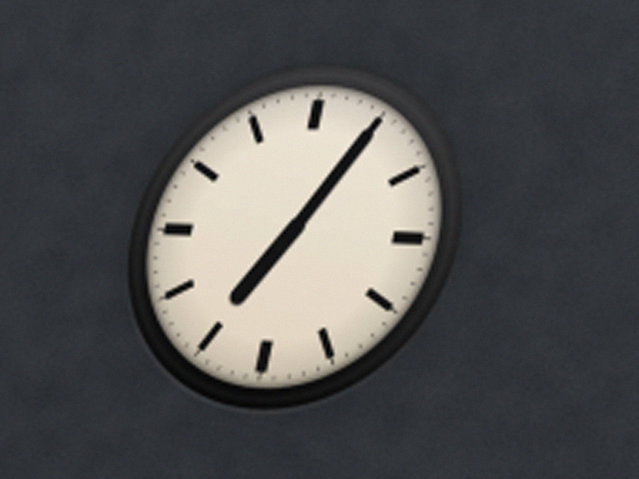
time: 7:05
